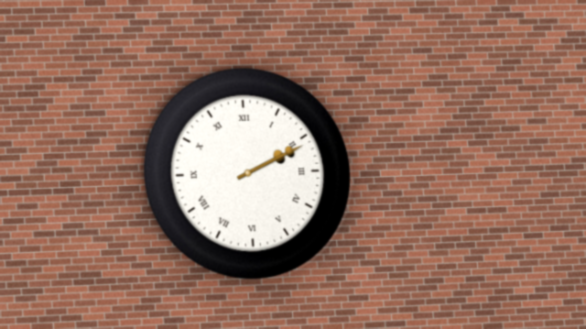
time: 2:11
